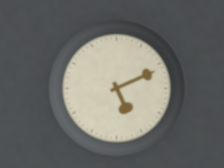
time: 5:11
